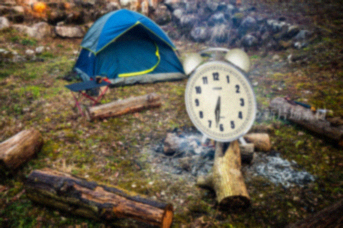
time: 6:32
